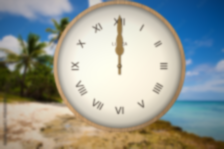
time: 12:00
